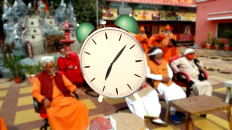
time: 7:08
